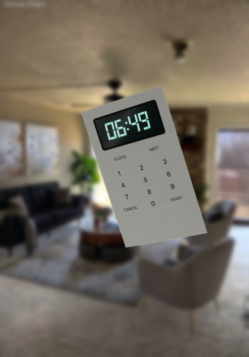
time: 6:49
